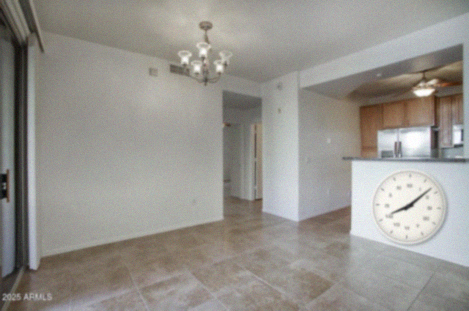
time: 8:08
